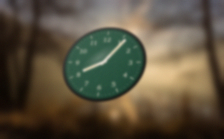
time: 8:06
